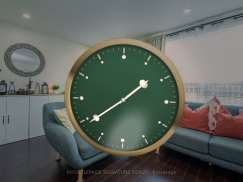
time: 1:39
